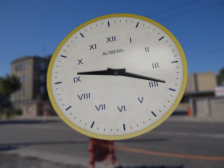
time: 9:19
